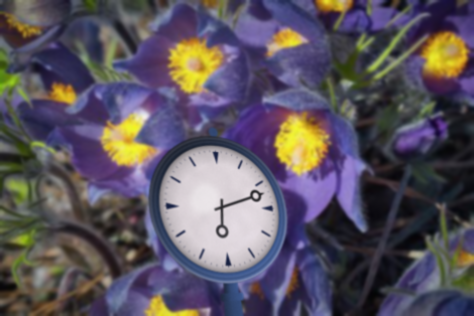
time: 6:12
